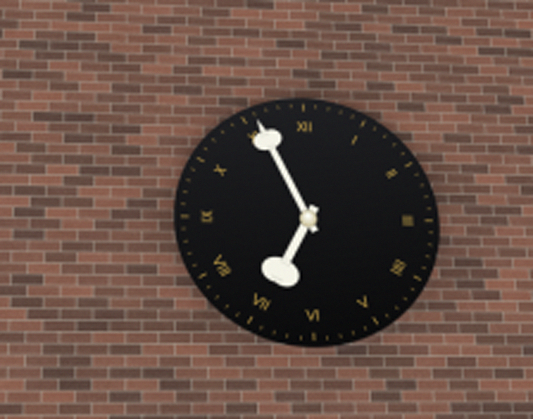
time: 6:56
